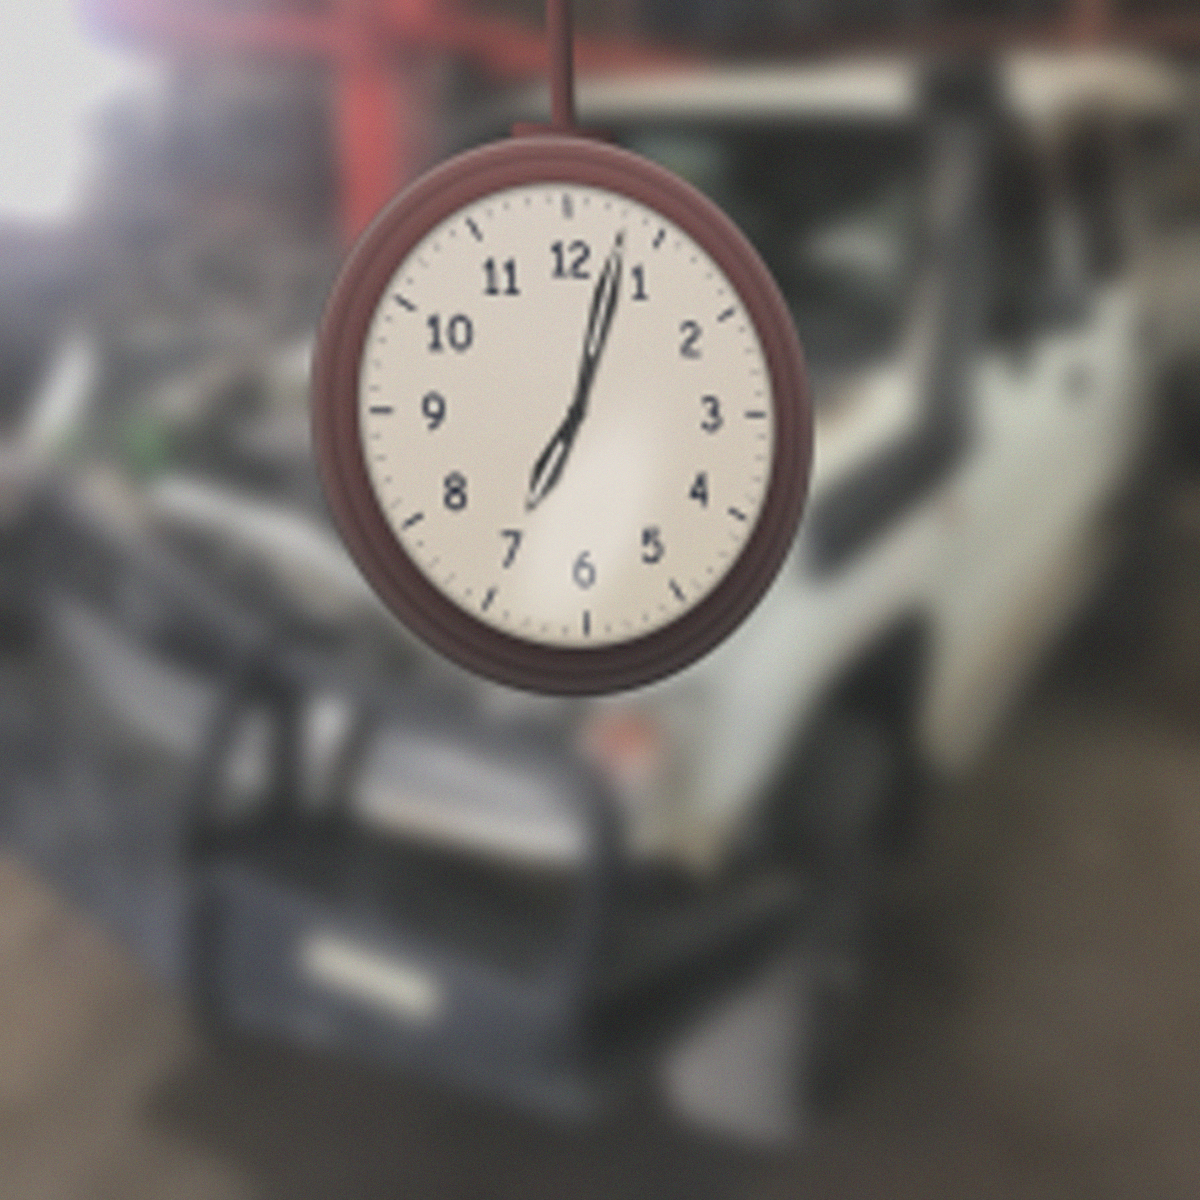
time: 7:03
